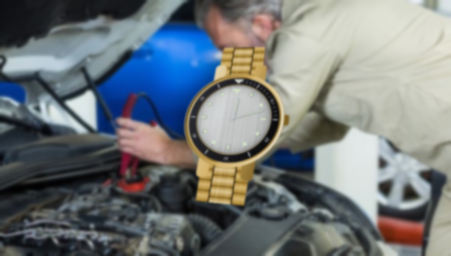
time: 12:12
